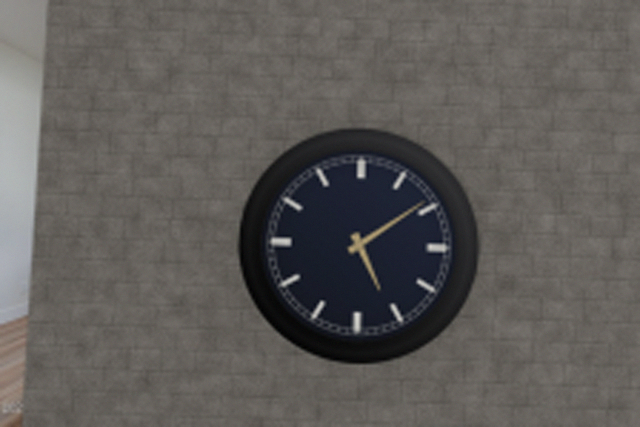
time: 5:09
